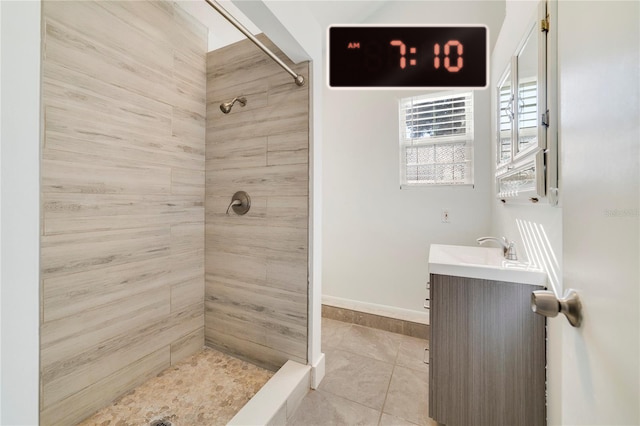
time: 7:10
